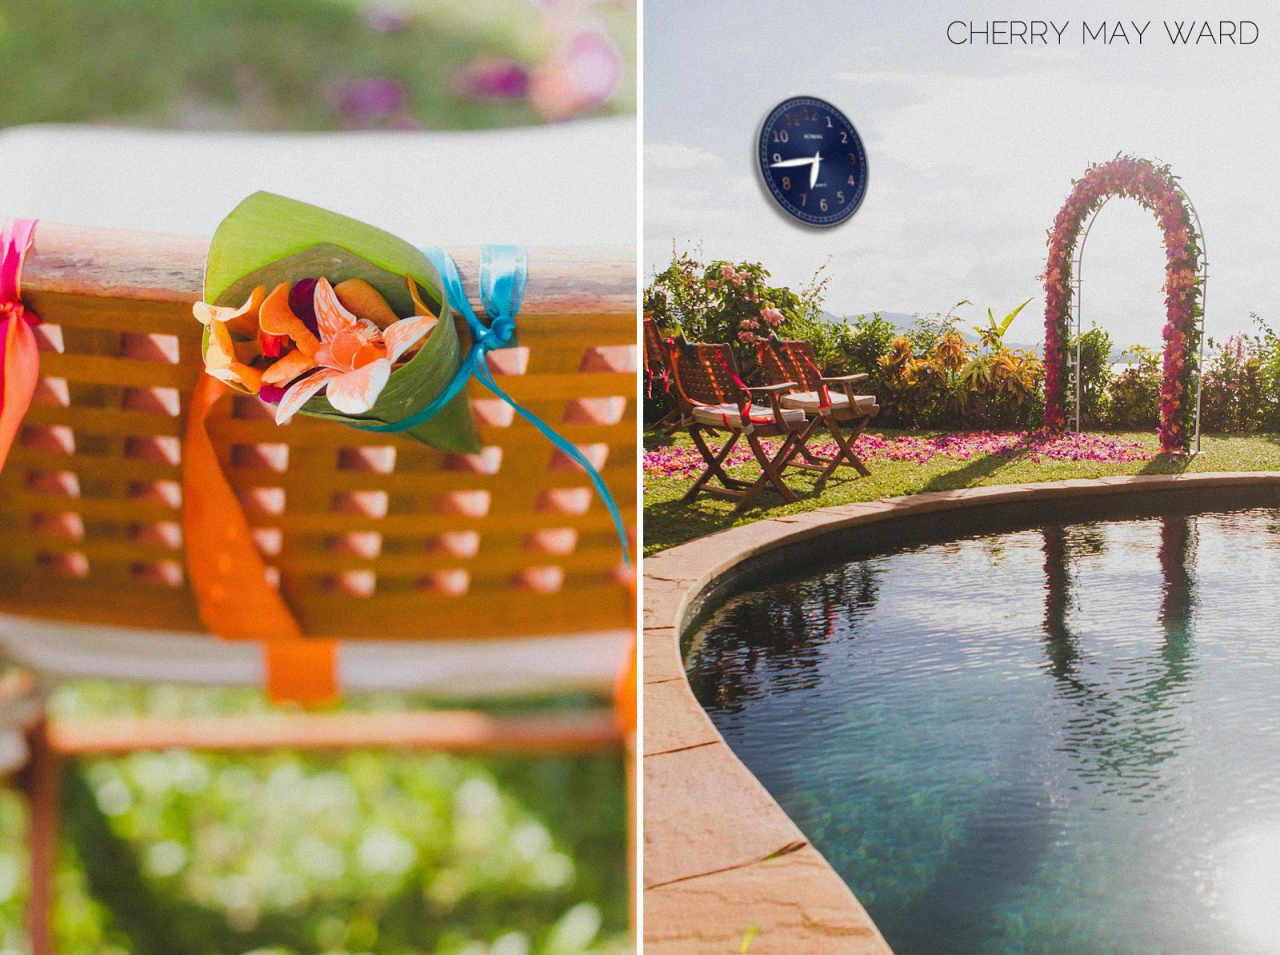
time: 6:44
